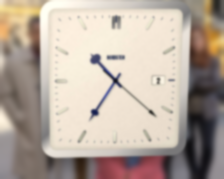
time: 10:35:22
